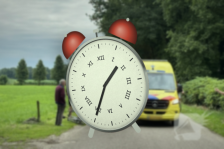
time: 1:35
